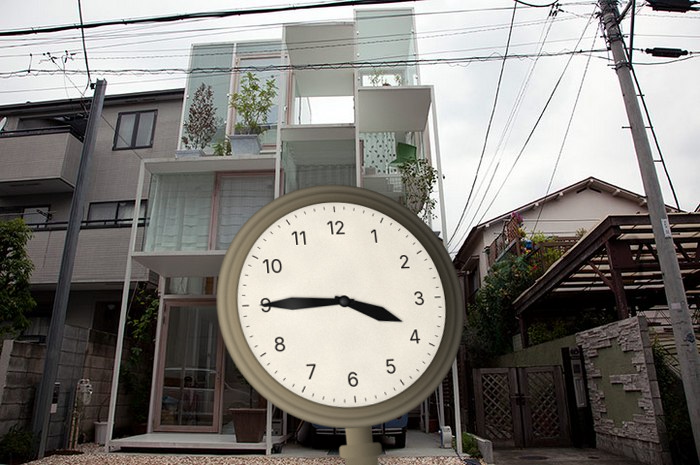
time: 3:45
